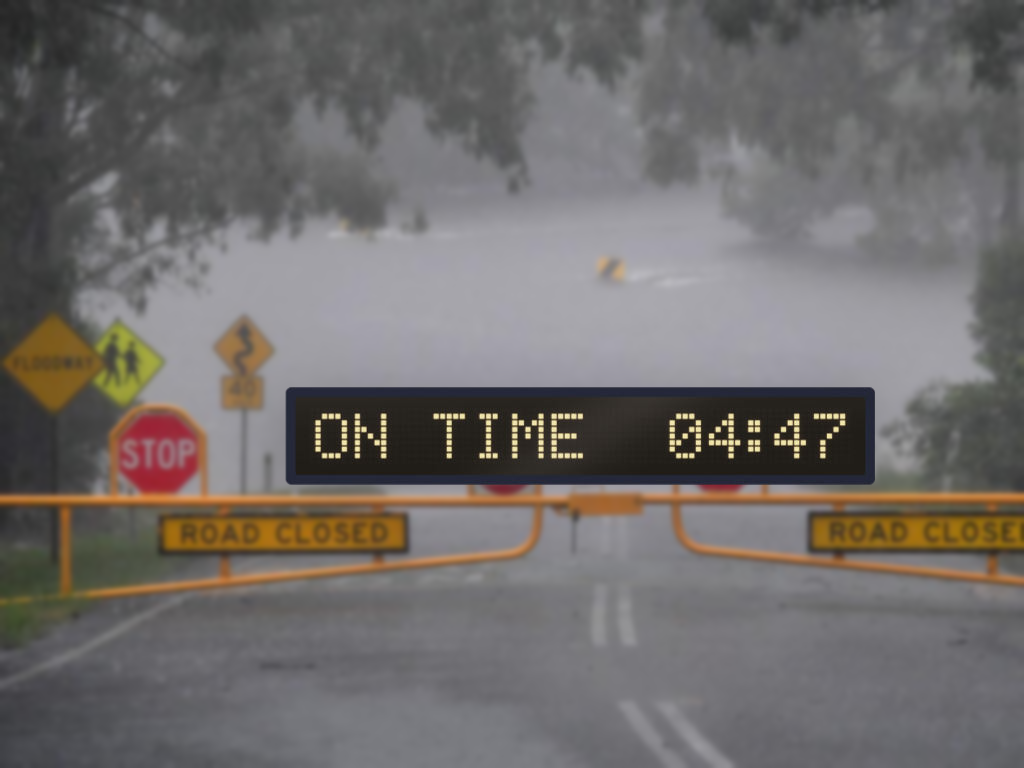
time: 4:47
